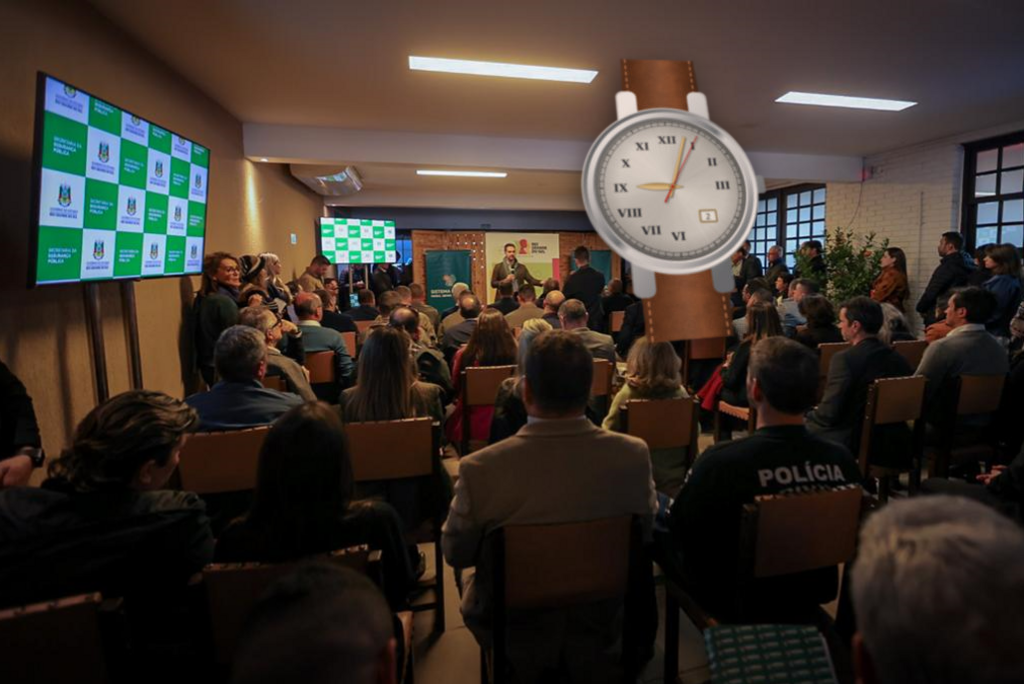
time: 9:03:05
